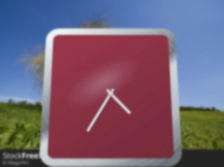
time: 4:35
